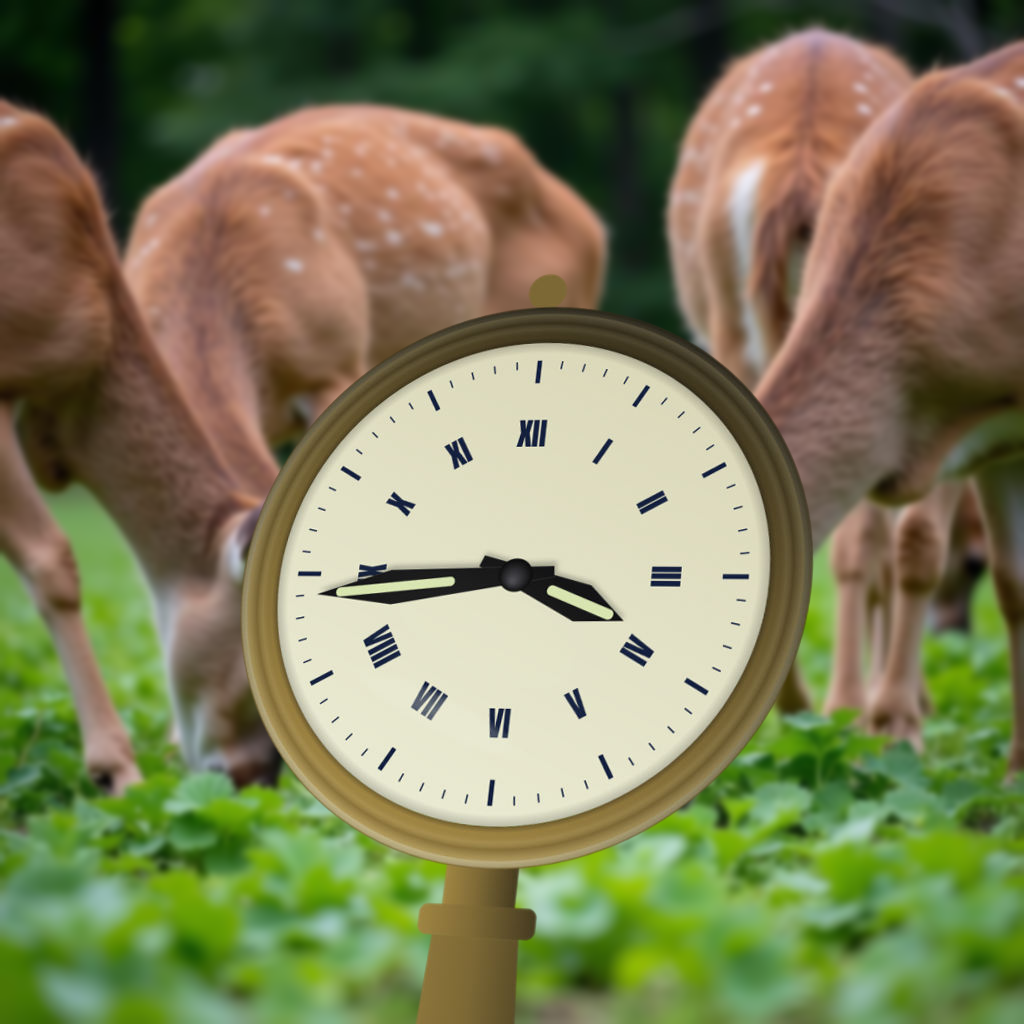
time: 3:44
